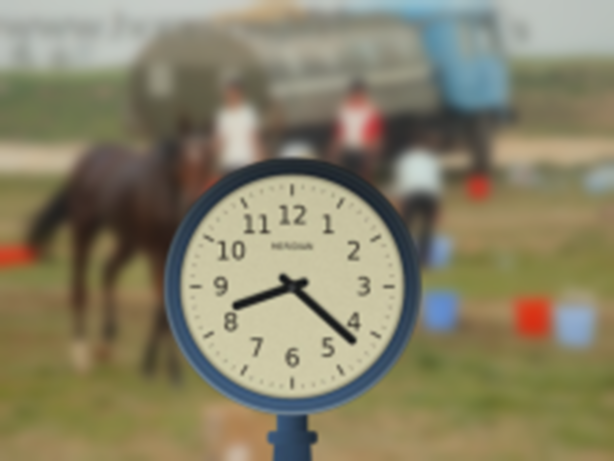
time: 8:22
